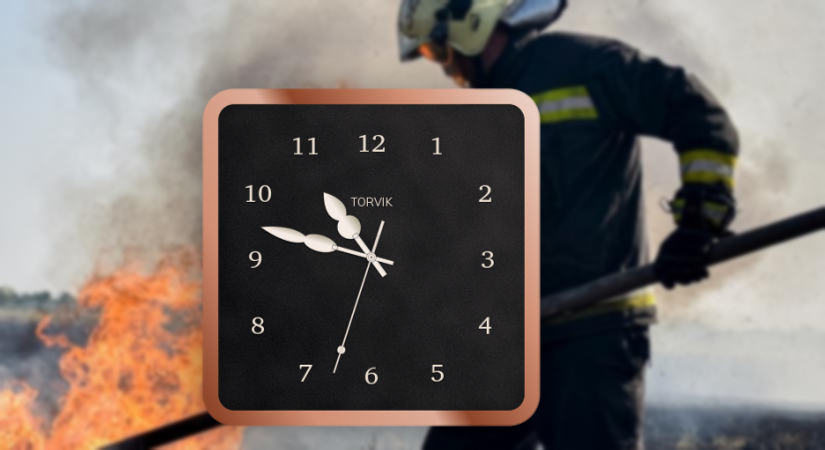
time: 10:47:33
